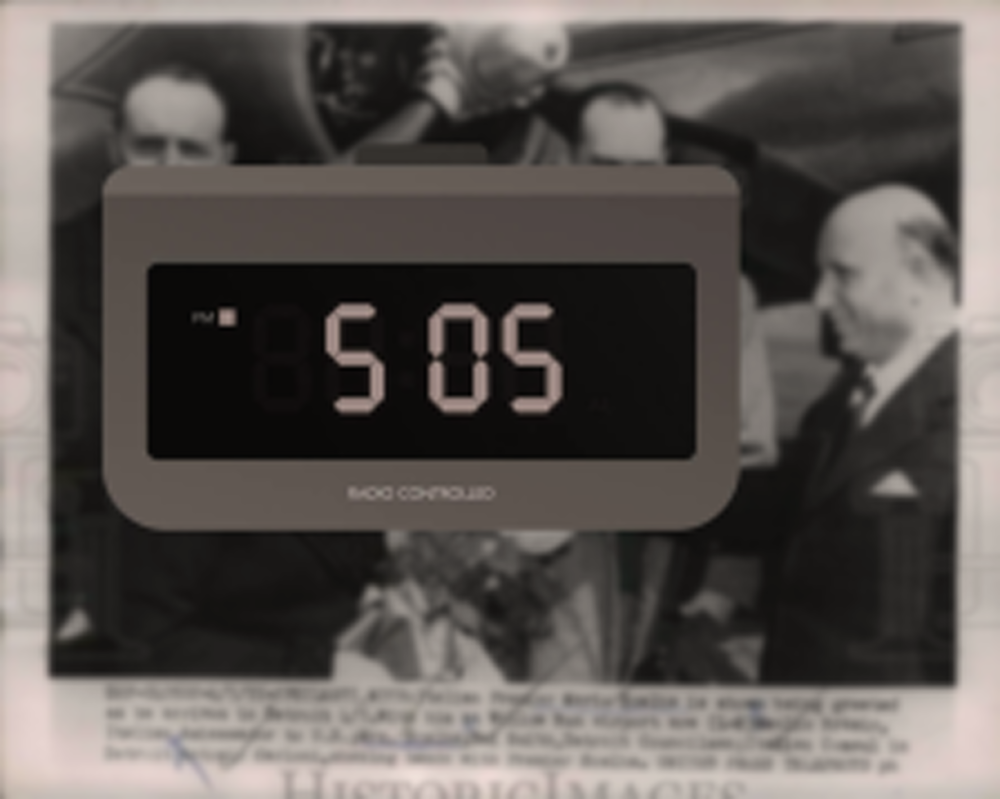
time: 5:05
